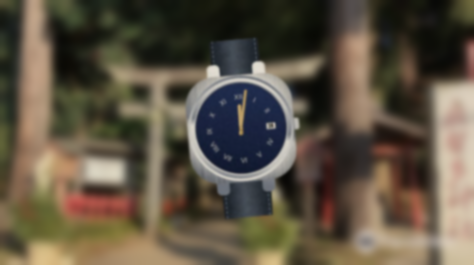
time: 12:02
